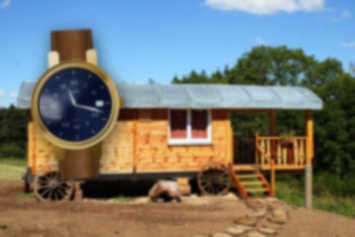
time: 11:18
